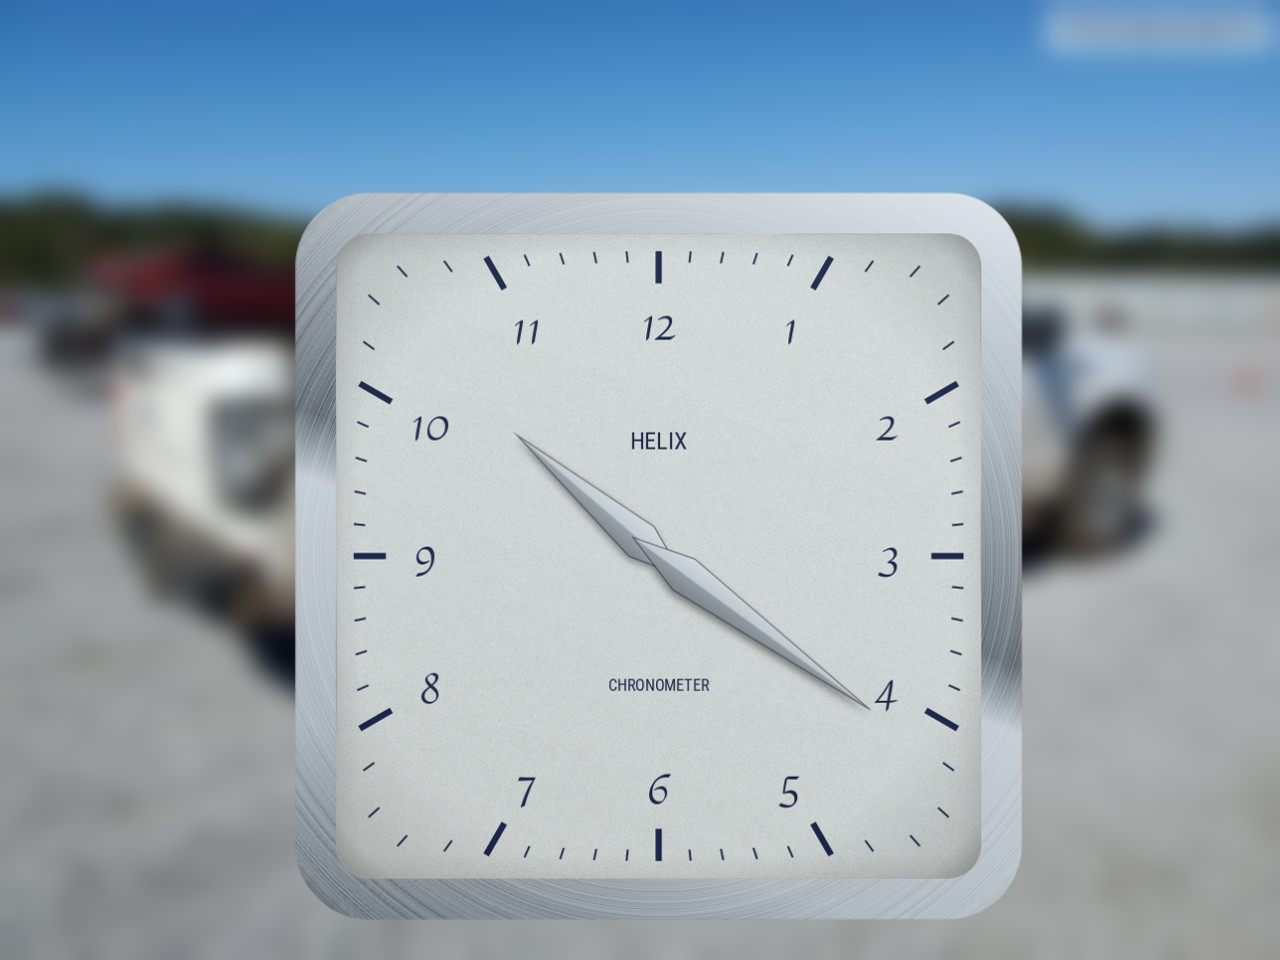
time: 10:21
